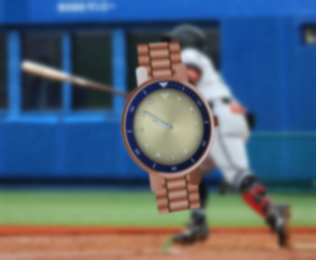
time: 9:51
